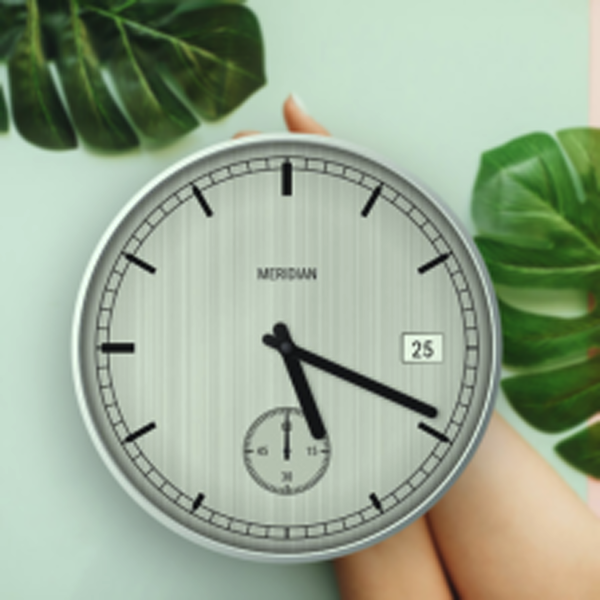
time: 5:19
